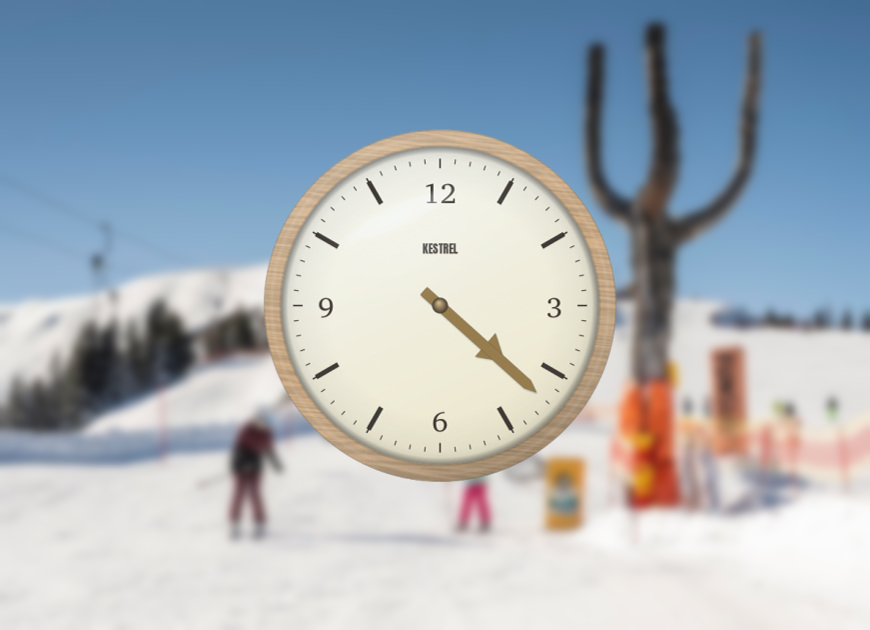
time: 4:22
